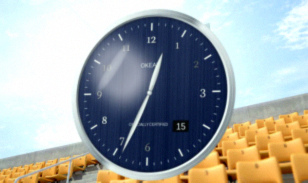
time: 12:34
